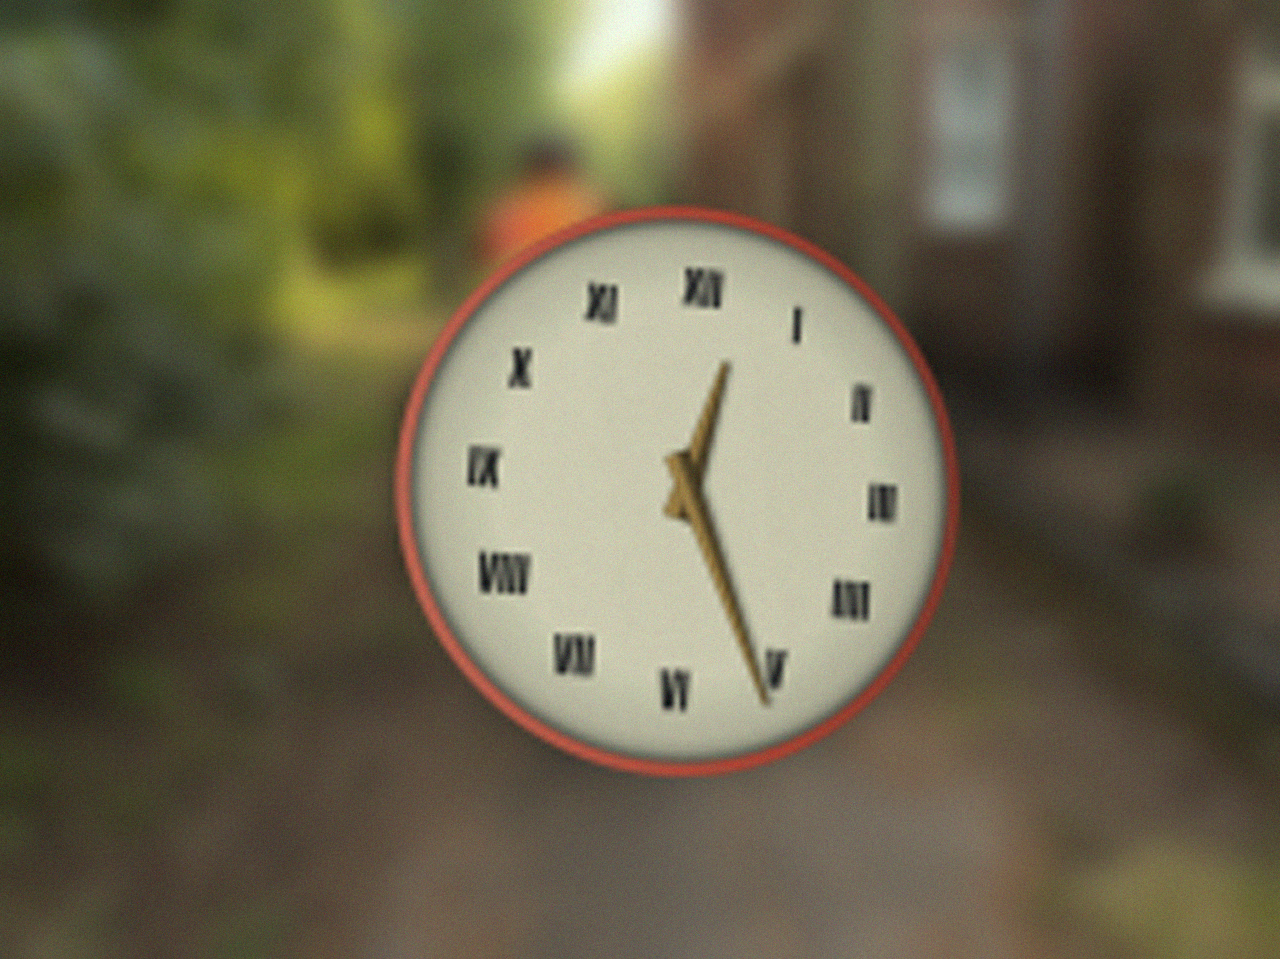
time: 12:26
